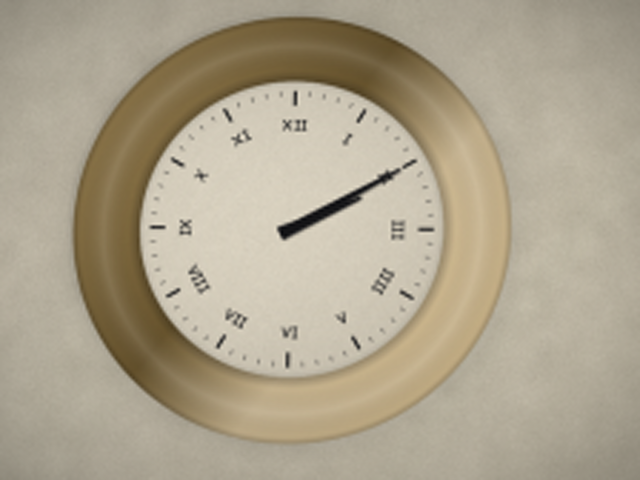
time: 2:10
